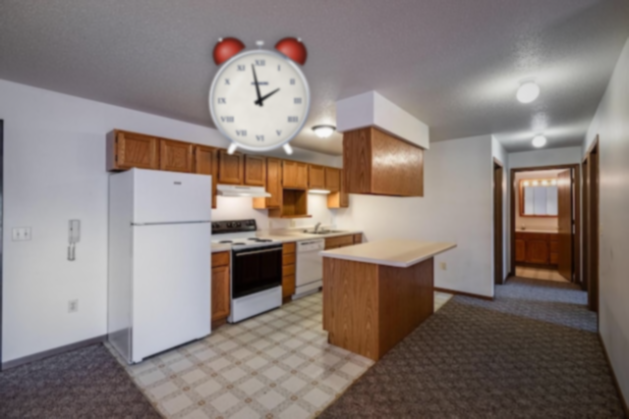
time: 1:58
